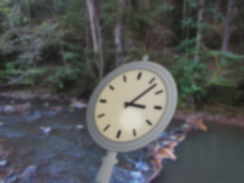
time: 3:07
